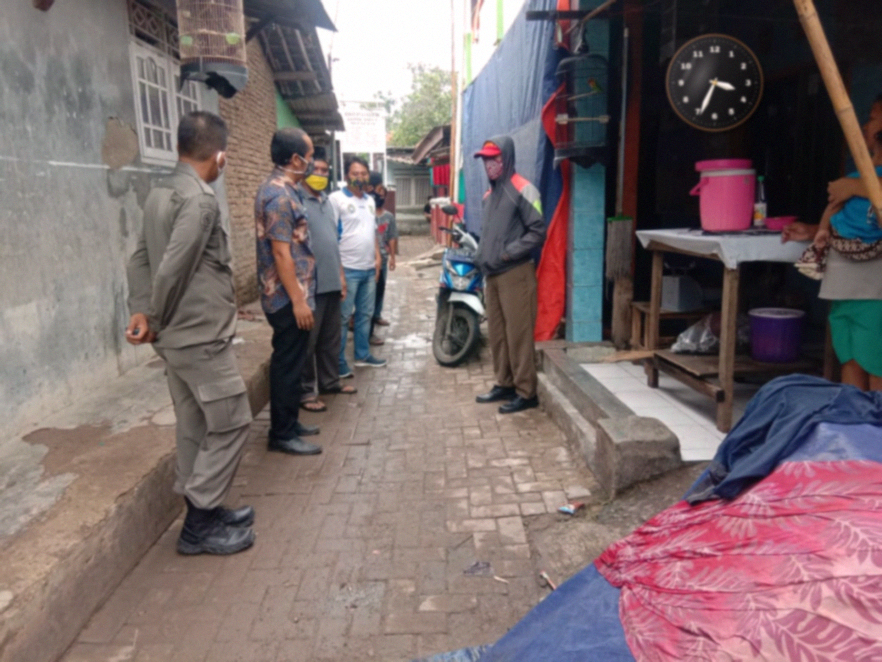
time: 3:34
